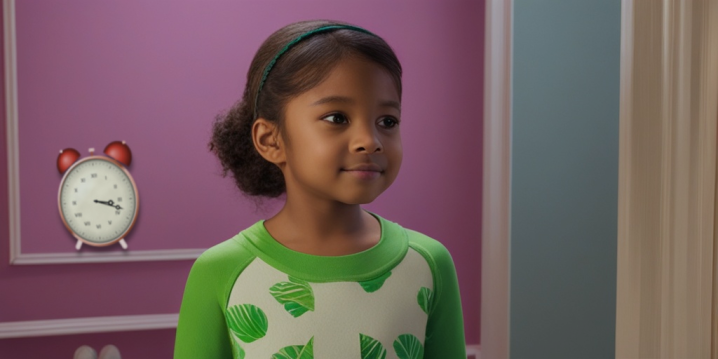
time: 3:18
